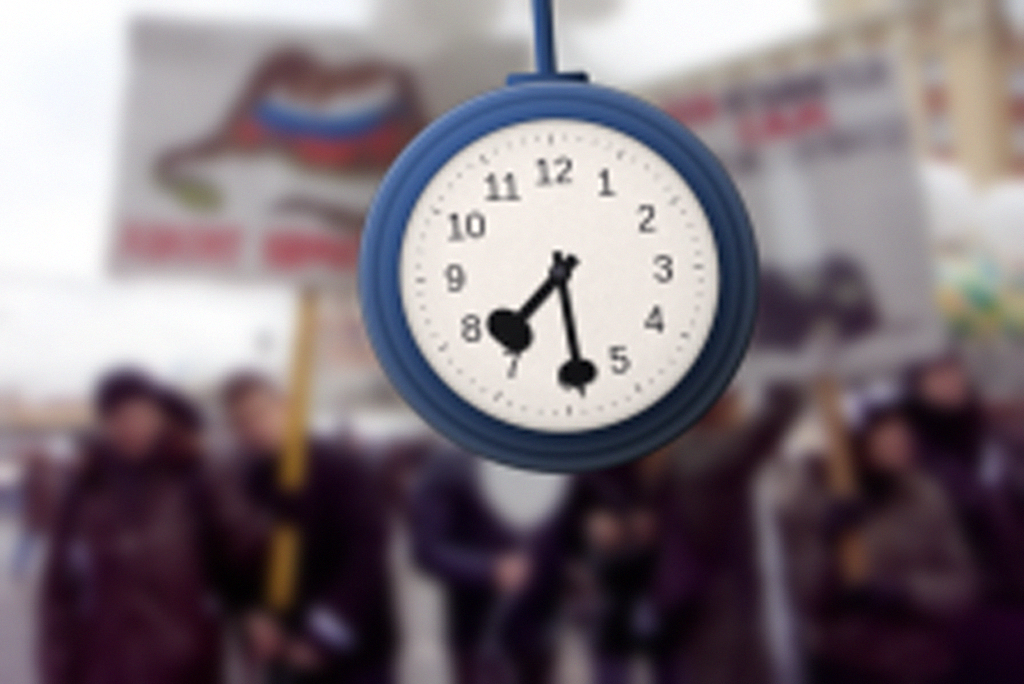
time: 7:29
